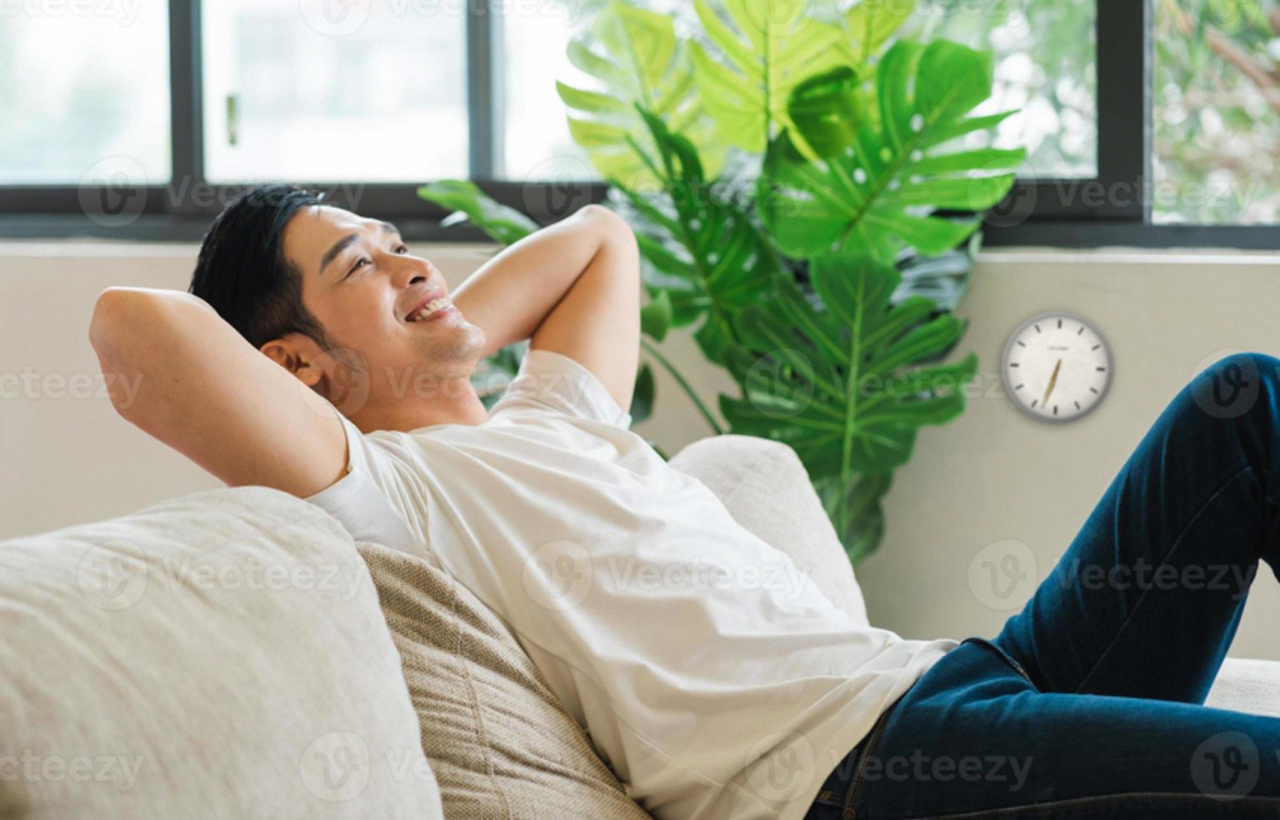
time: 6:33
